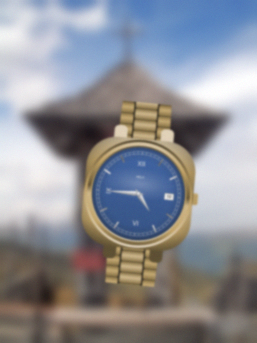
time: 4:45
